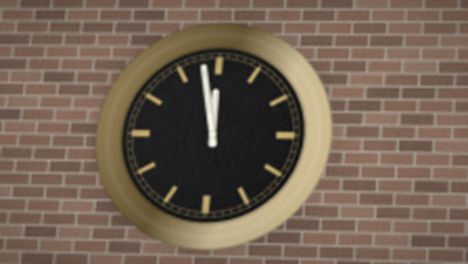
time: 11:58
